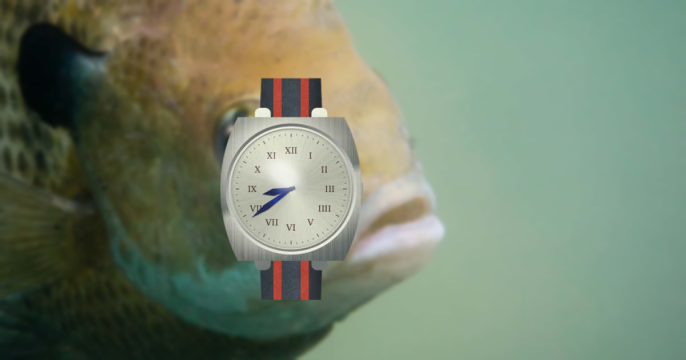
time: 8:39
